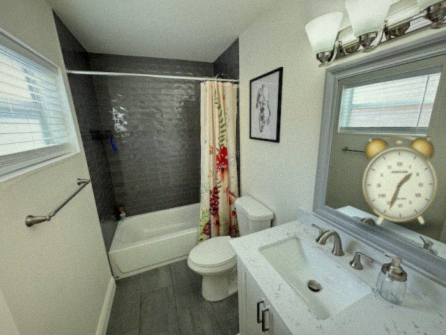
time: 1:34
